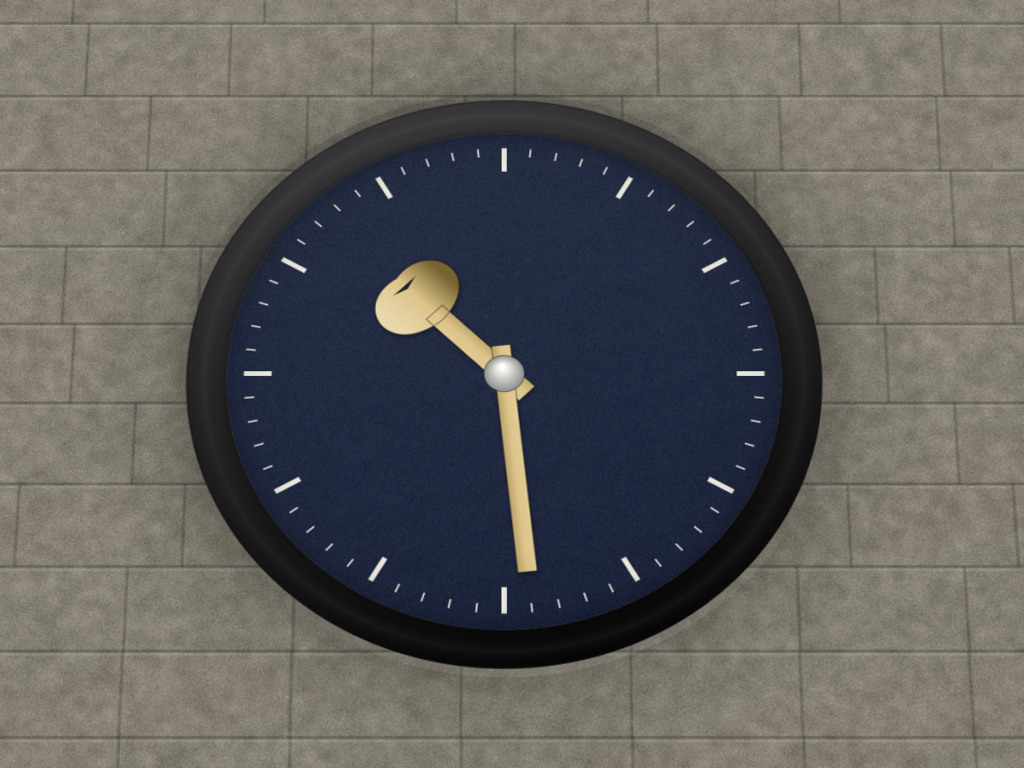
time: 10:29
